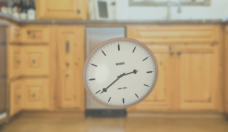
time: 2:39
